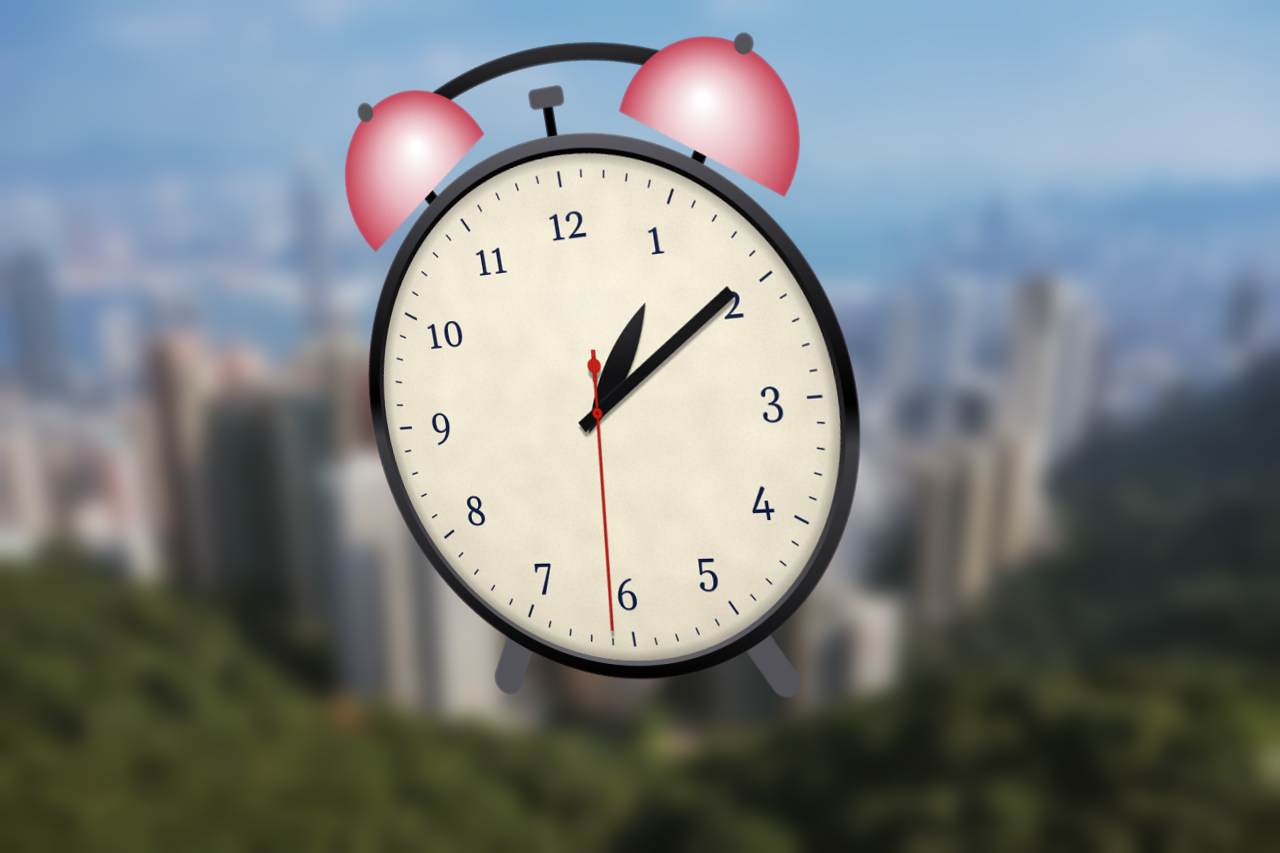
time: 1:09:31
